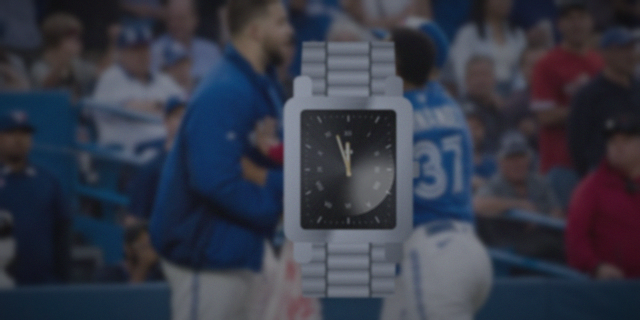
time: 11:57
